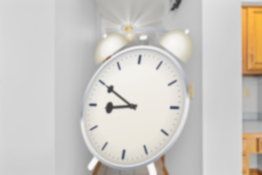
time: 8:50
